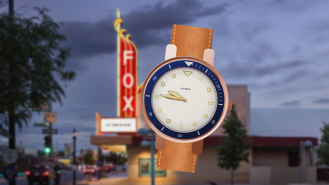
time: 9:46
